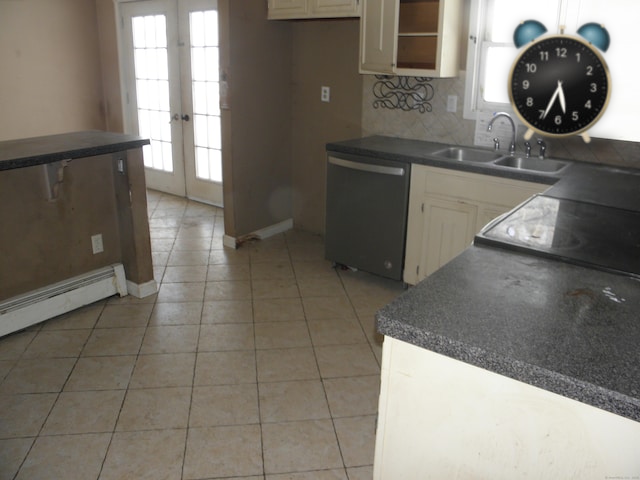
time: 5:34
